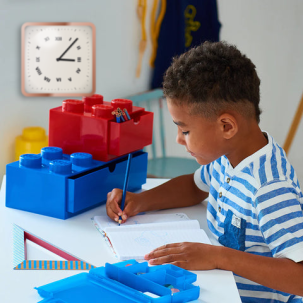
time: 3:07
